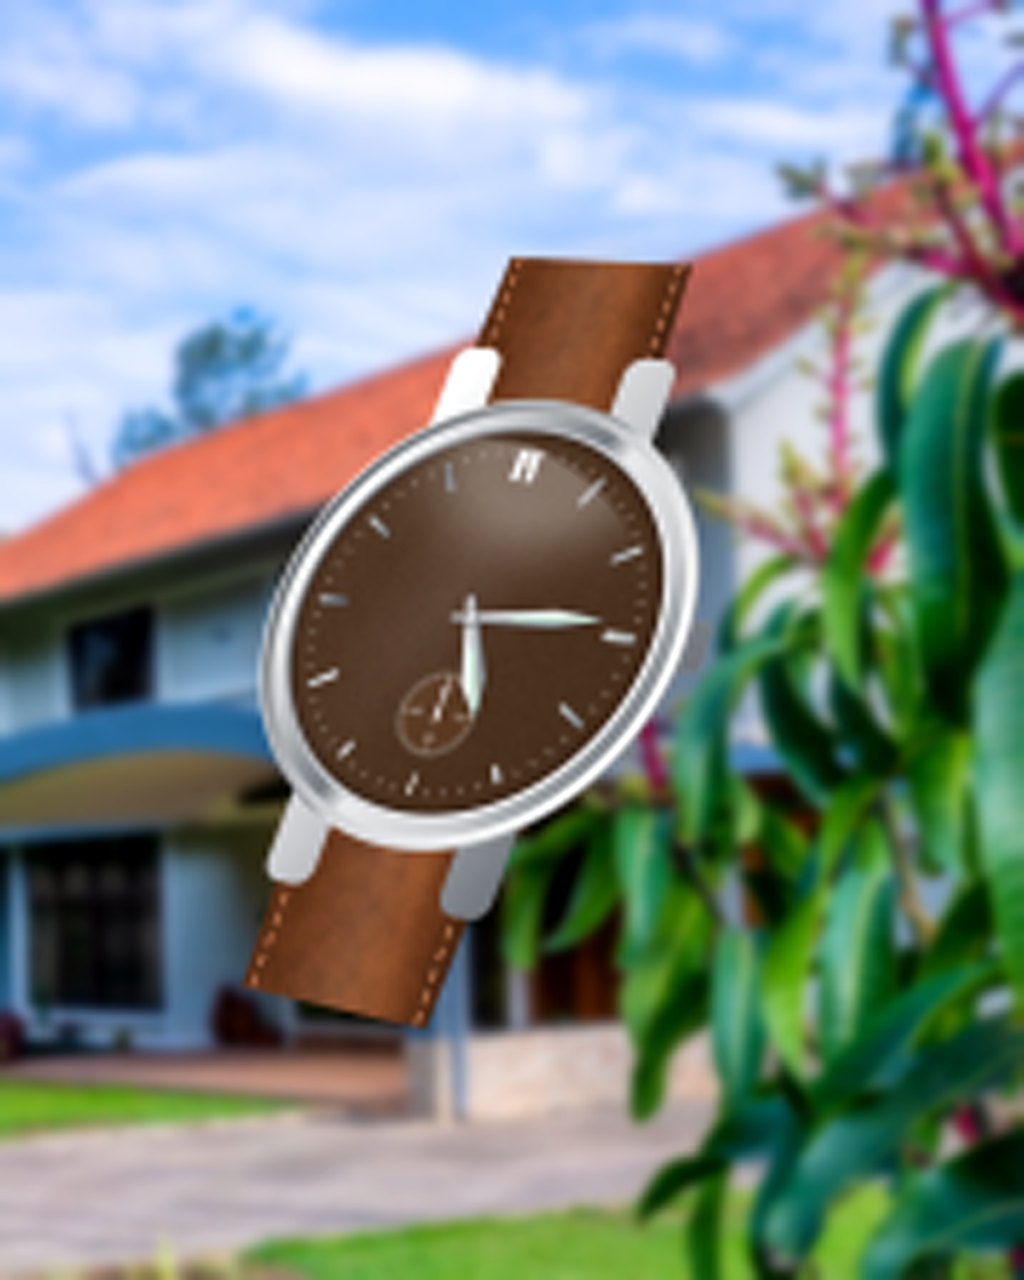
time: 5:14
